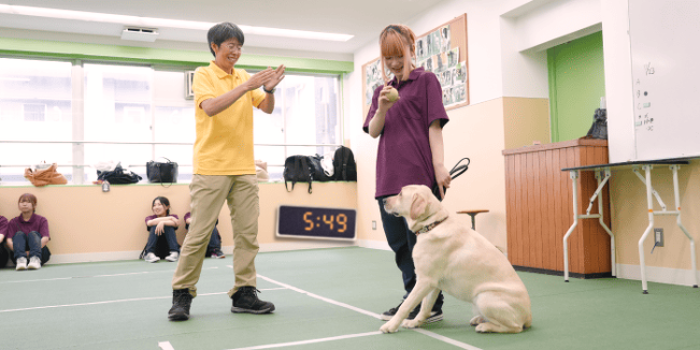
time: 5:49
